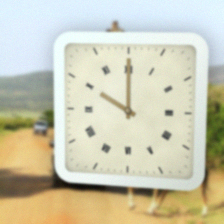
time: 10:00
